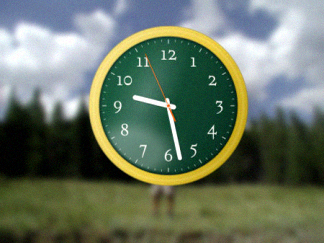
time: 9:27:56
